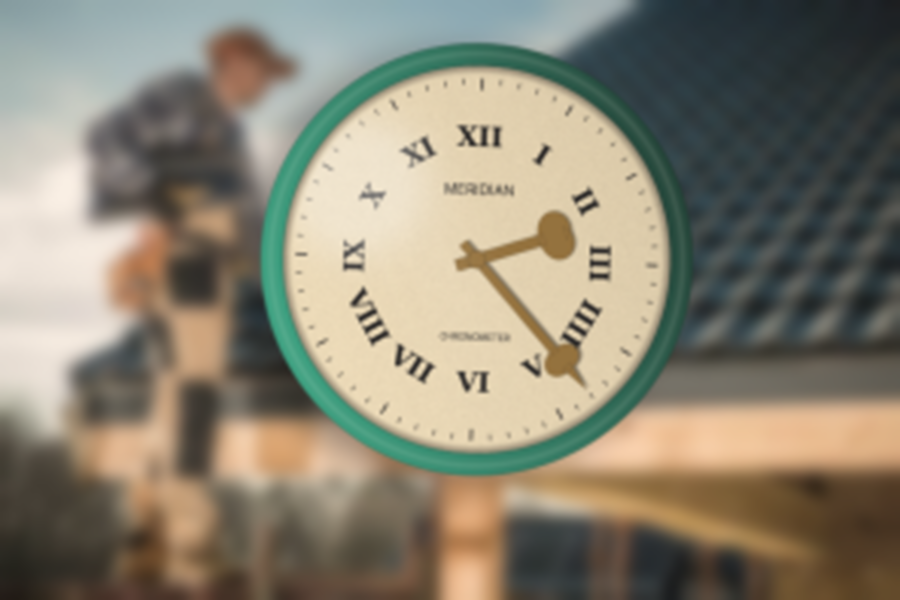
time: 2:23
